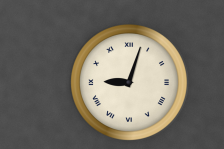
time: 9:03
